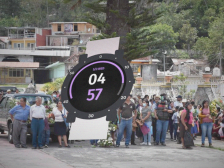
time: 4:57
